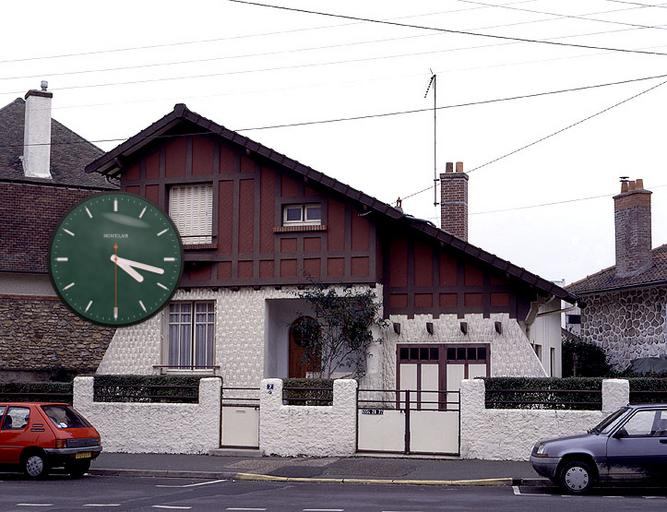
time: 4:17:30
